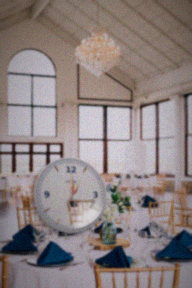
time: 1:00
